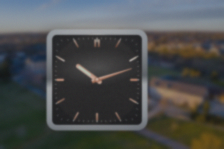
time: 10:12
